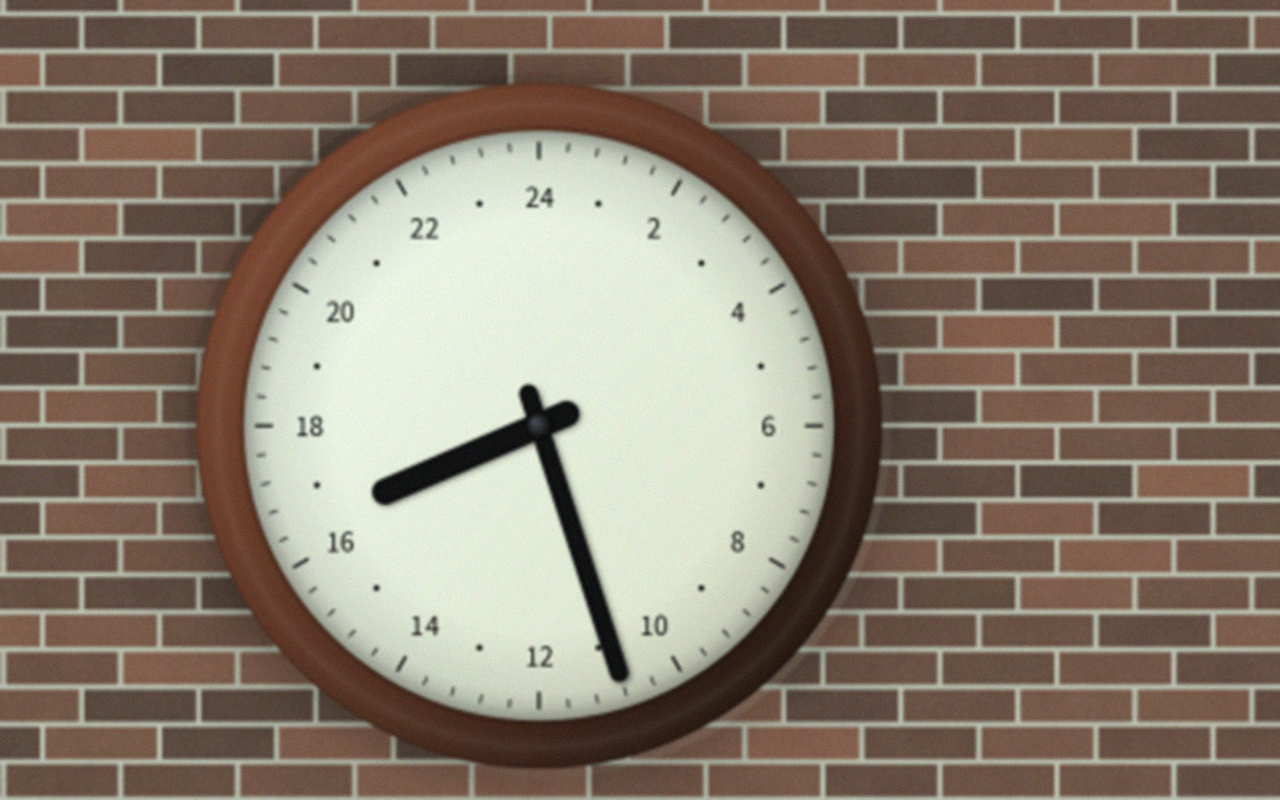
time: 16:27
